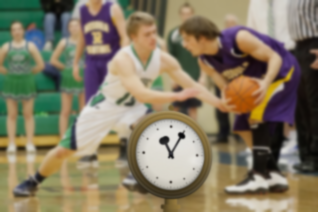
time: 11:05
